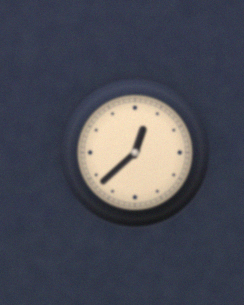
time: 12:38
